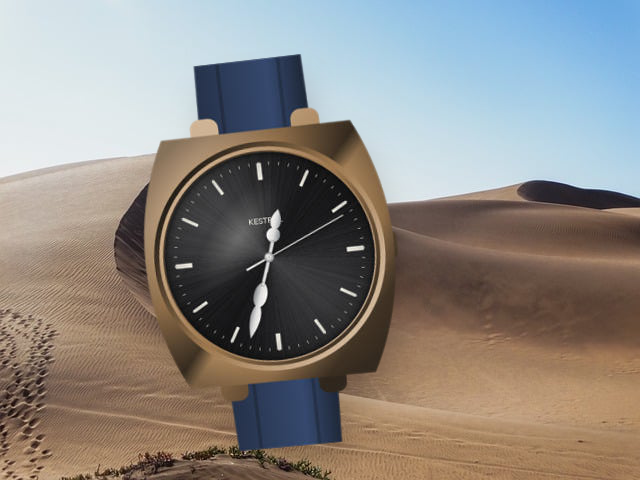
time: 12:33:11
